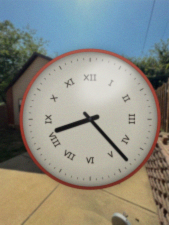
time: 8:23
